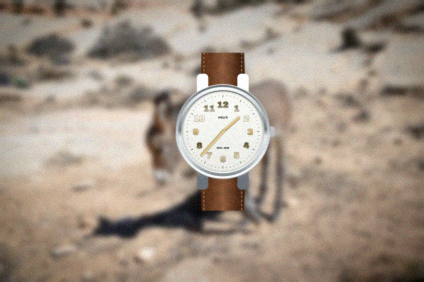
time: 1:37
